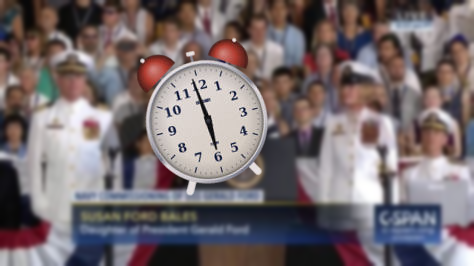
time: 5:59
